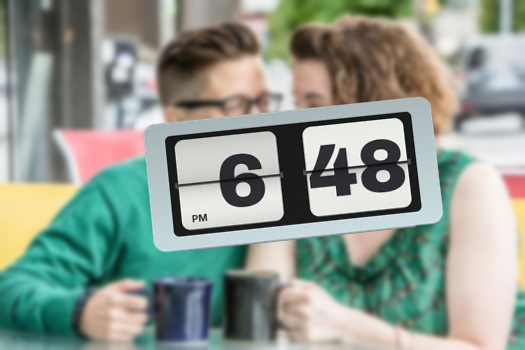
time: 6:48
